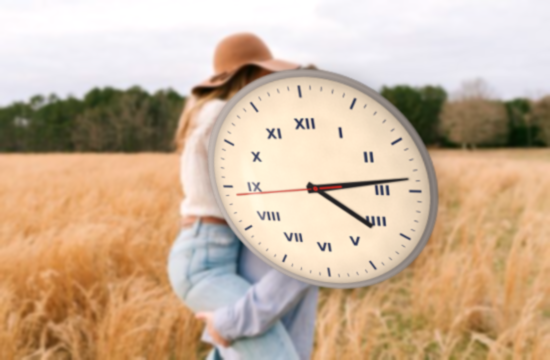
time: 4:13:44
